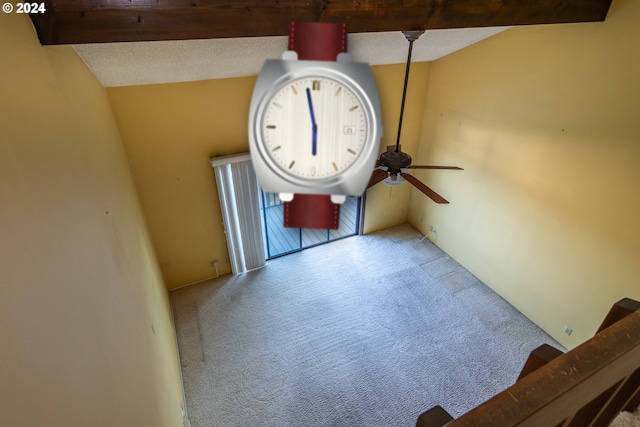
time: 5:58
